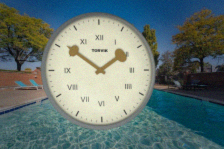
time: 1:51
